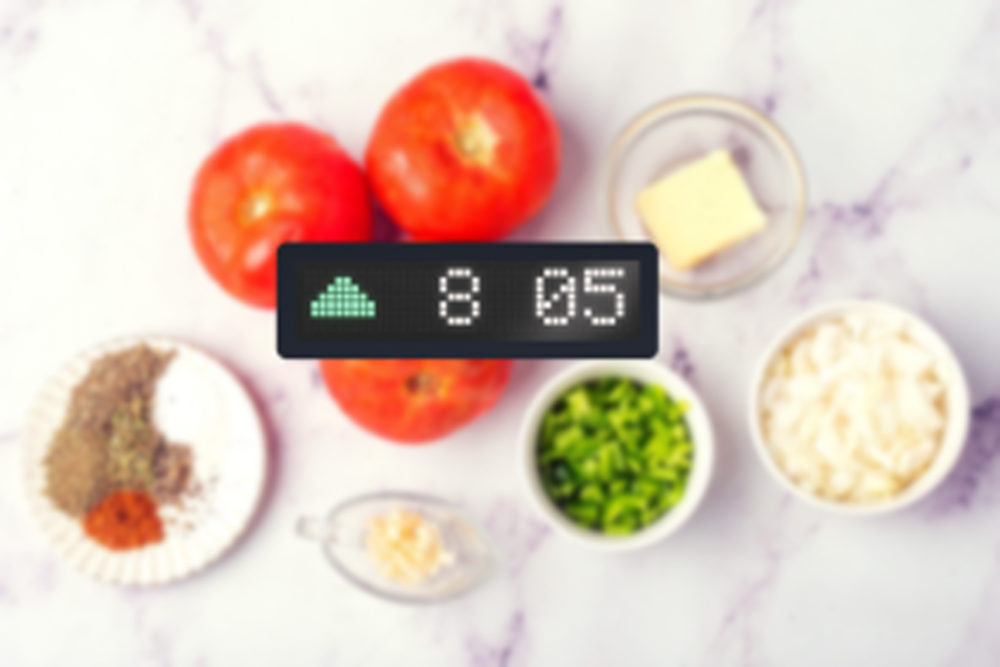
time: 8:05
